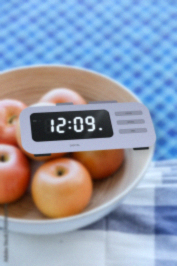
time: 12:09
